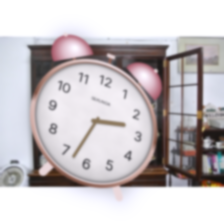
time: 2:33
